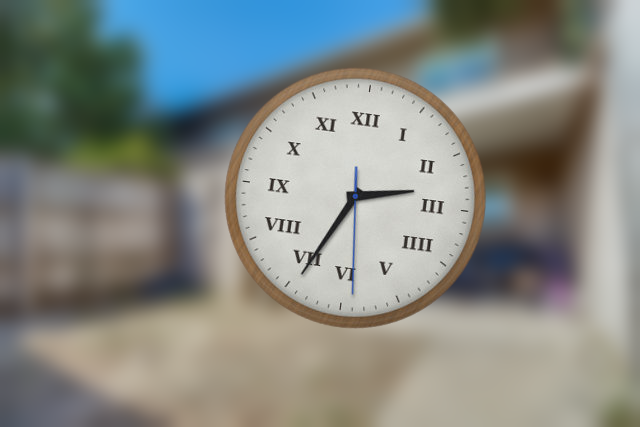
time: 2:34:29
